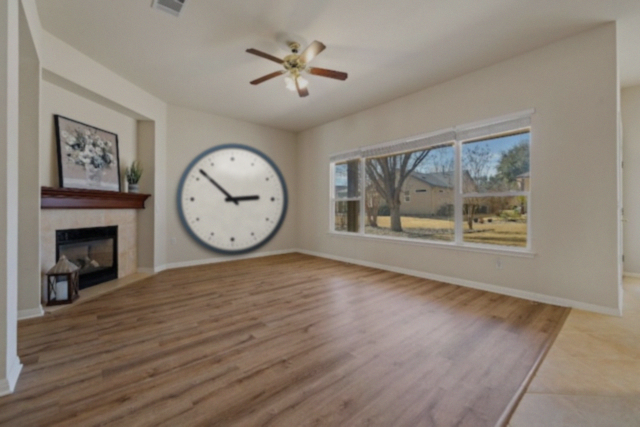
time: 2:52
